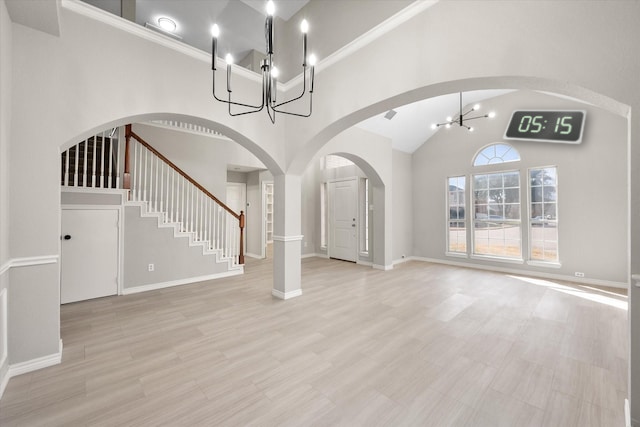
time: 5:15
